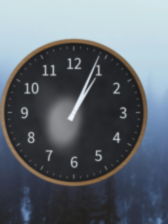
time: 1:04
